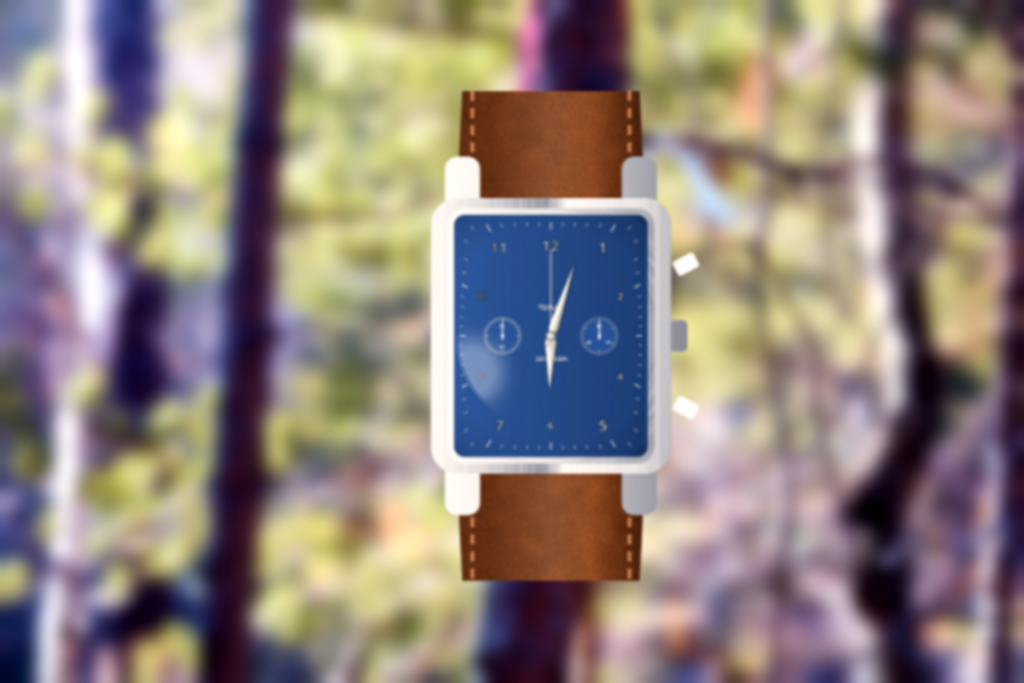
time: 6:03
